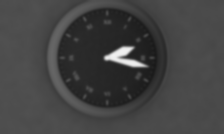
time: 2:17
